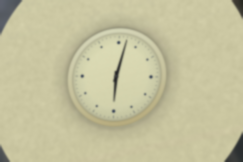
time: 6:02
